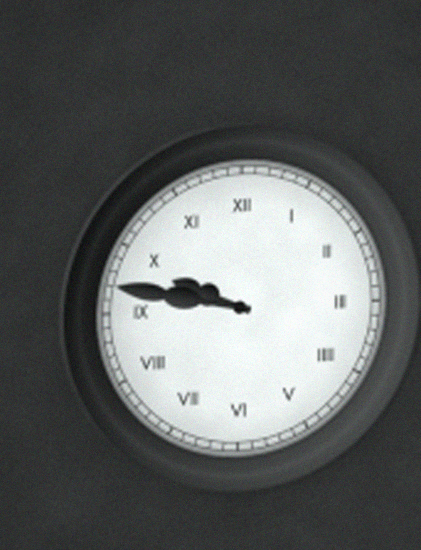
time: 9:47
